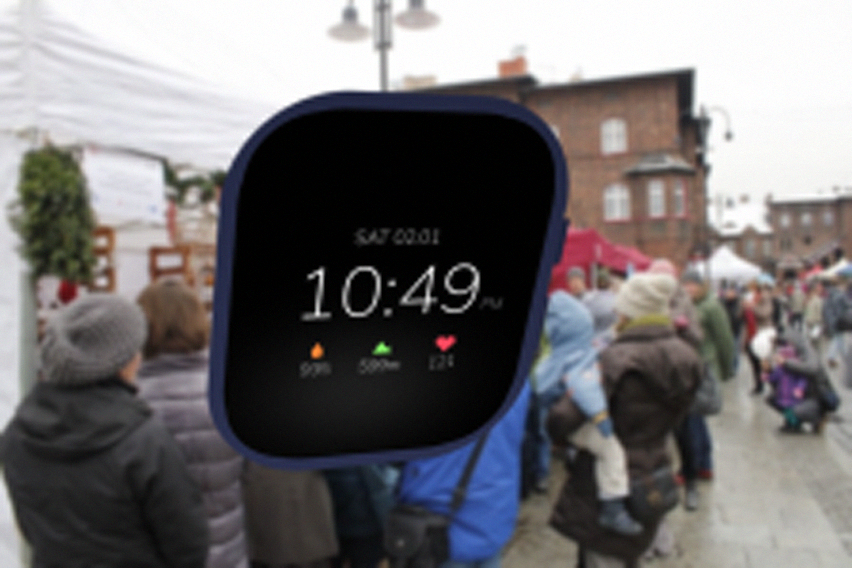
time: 10:49
